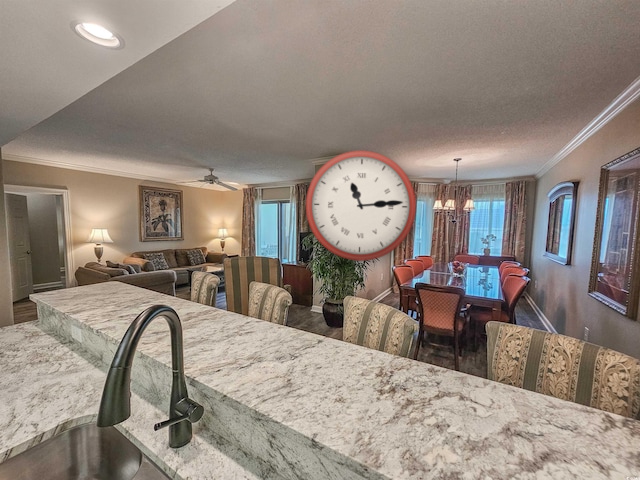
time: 11:14
